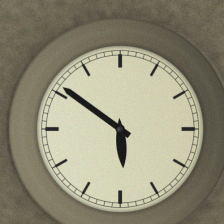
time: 5:51
